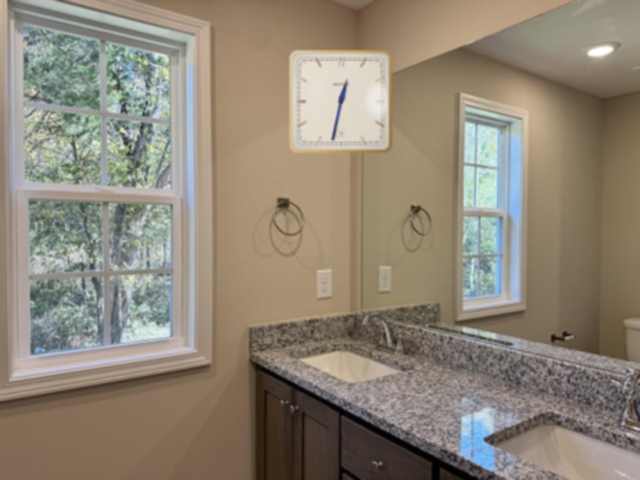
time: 12:32
